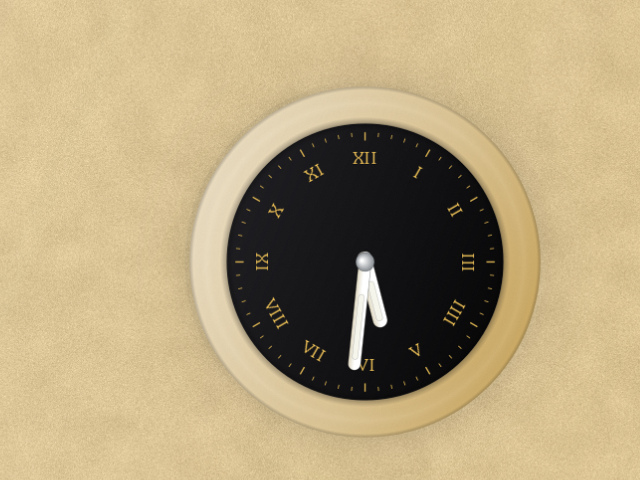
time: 5:31
